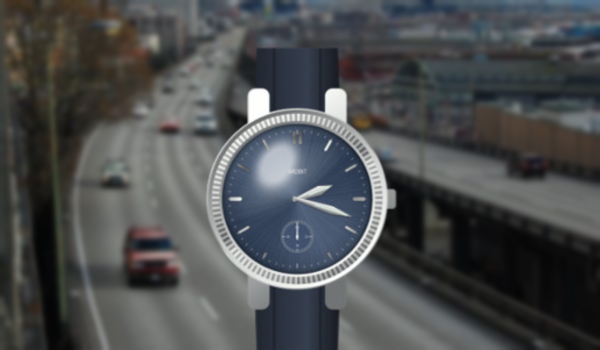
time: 2:18
